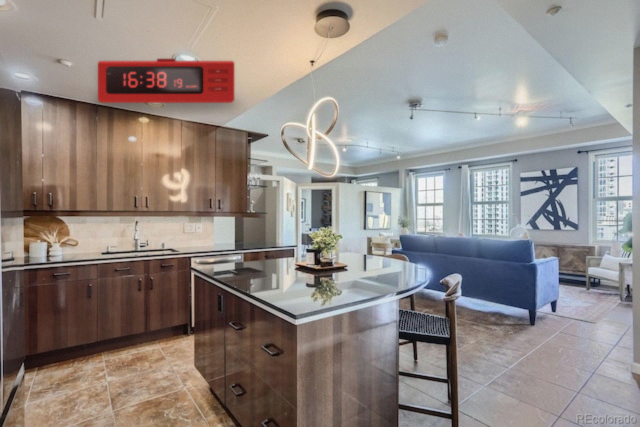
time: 16:38
